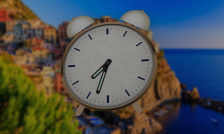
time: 7:33
